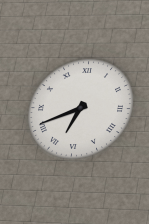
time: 6:41
